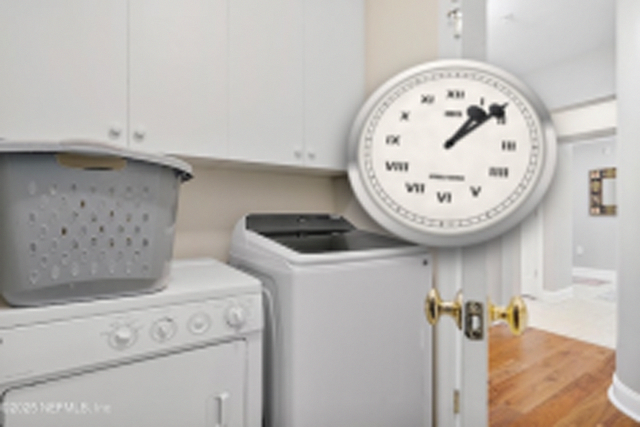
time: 1:08
